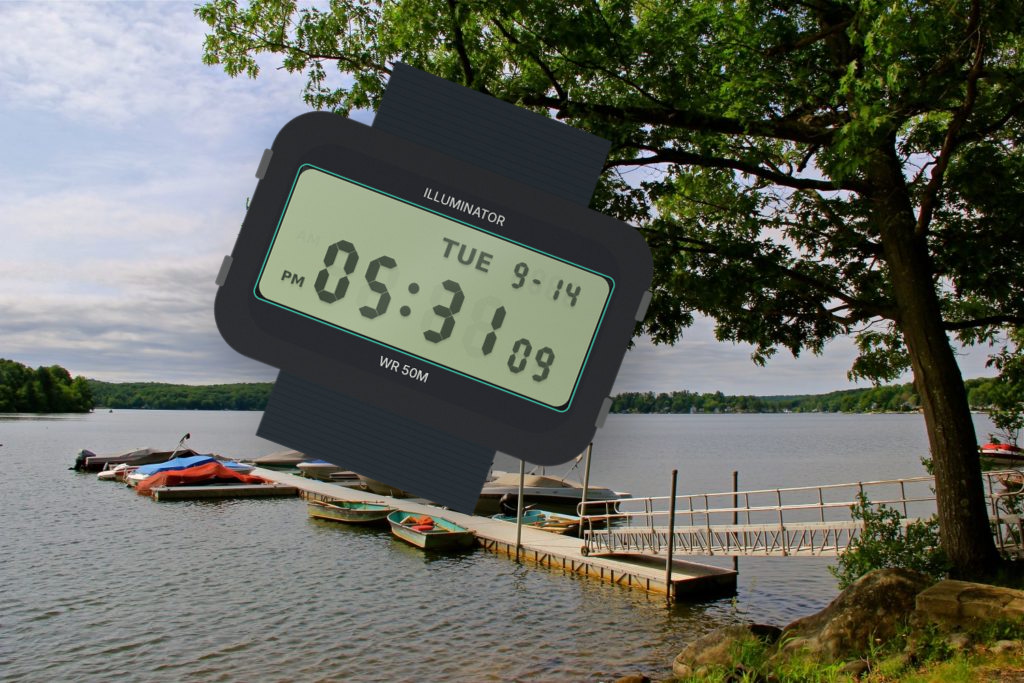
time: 5:31:09
